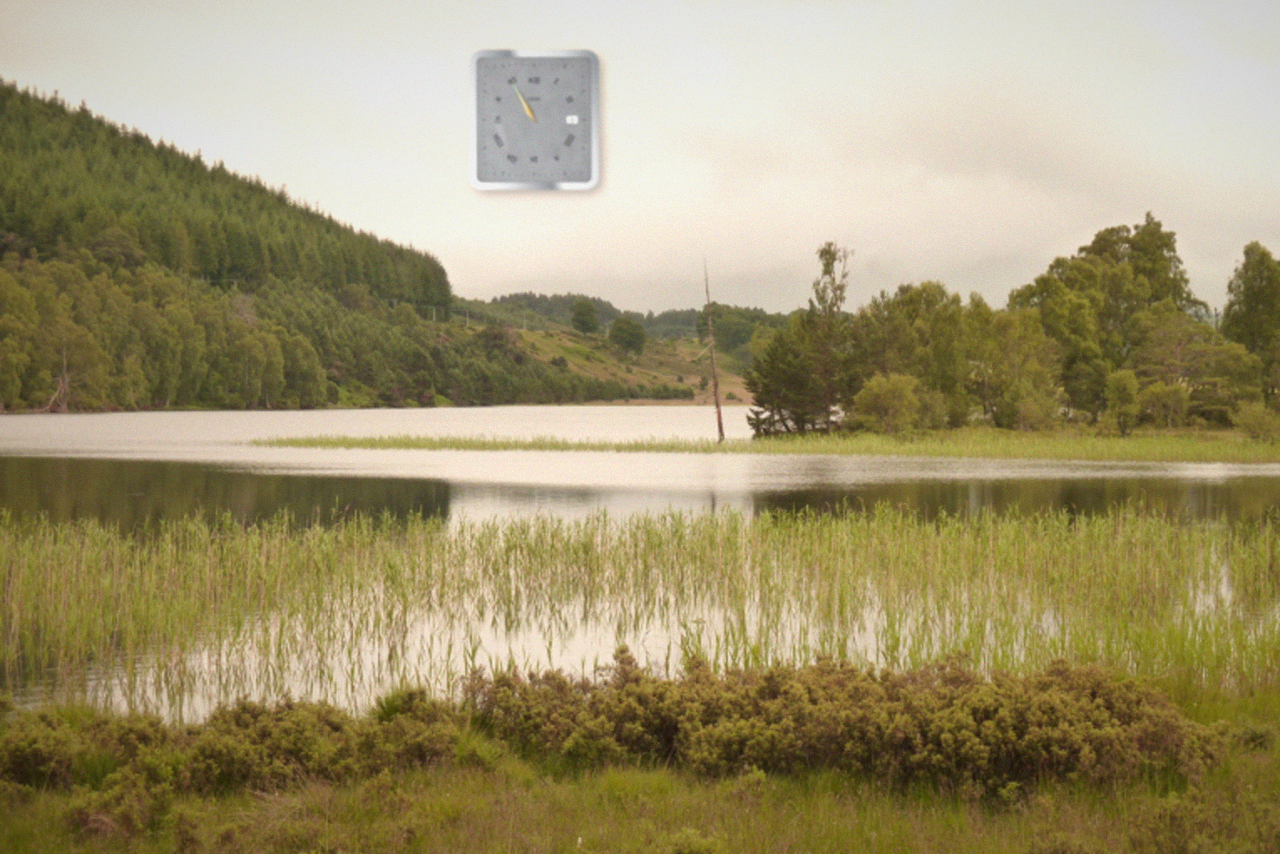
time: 10:55
